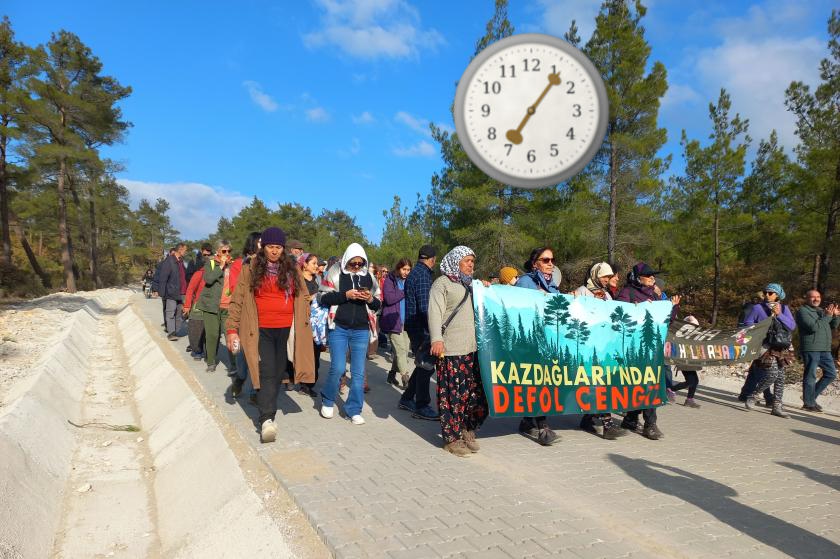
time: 7:06
